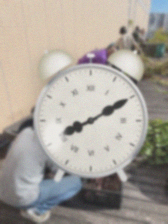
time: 8:10
